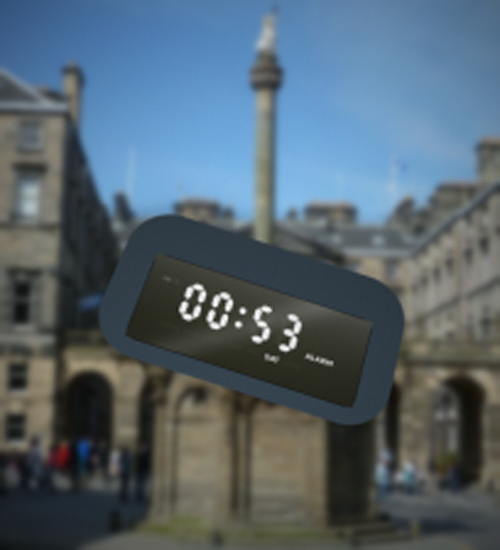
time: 0:53
